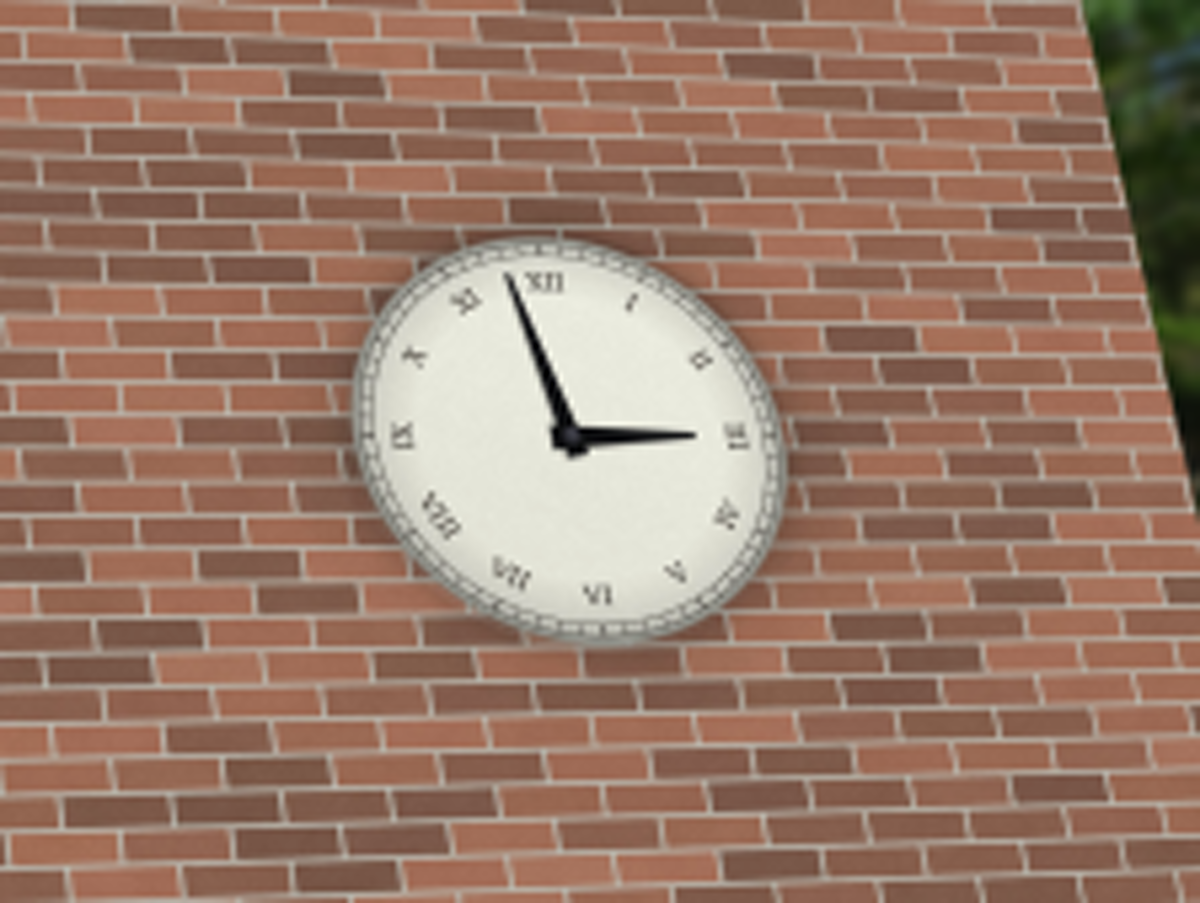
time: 2:58
